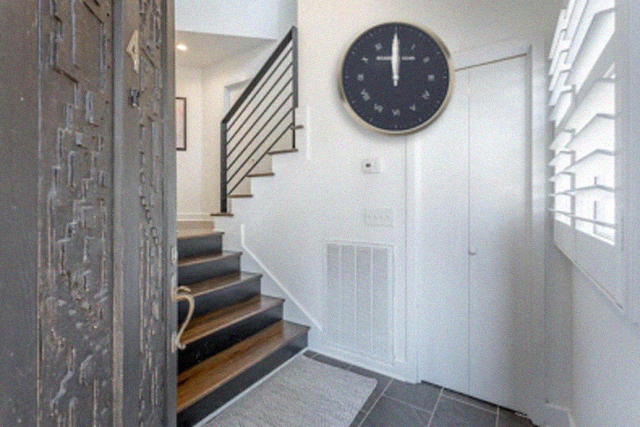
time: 12:00
